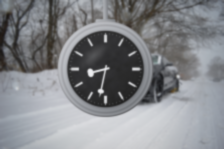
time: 8:32
